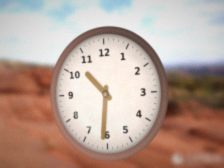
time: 10:31
